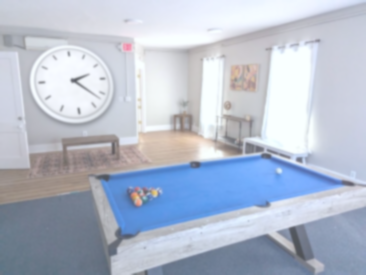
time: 2:22
